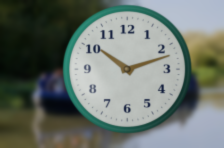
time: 10:12
